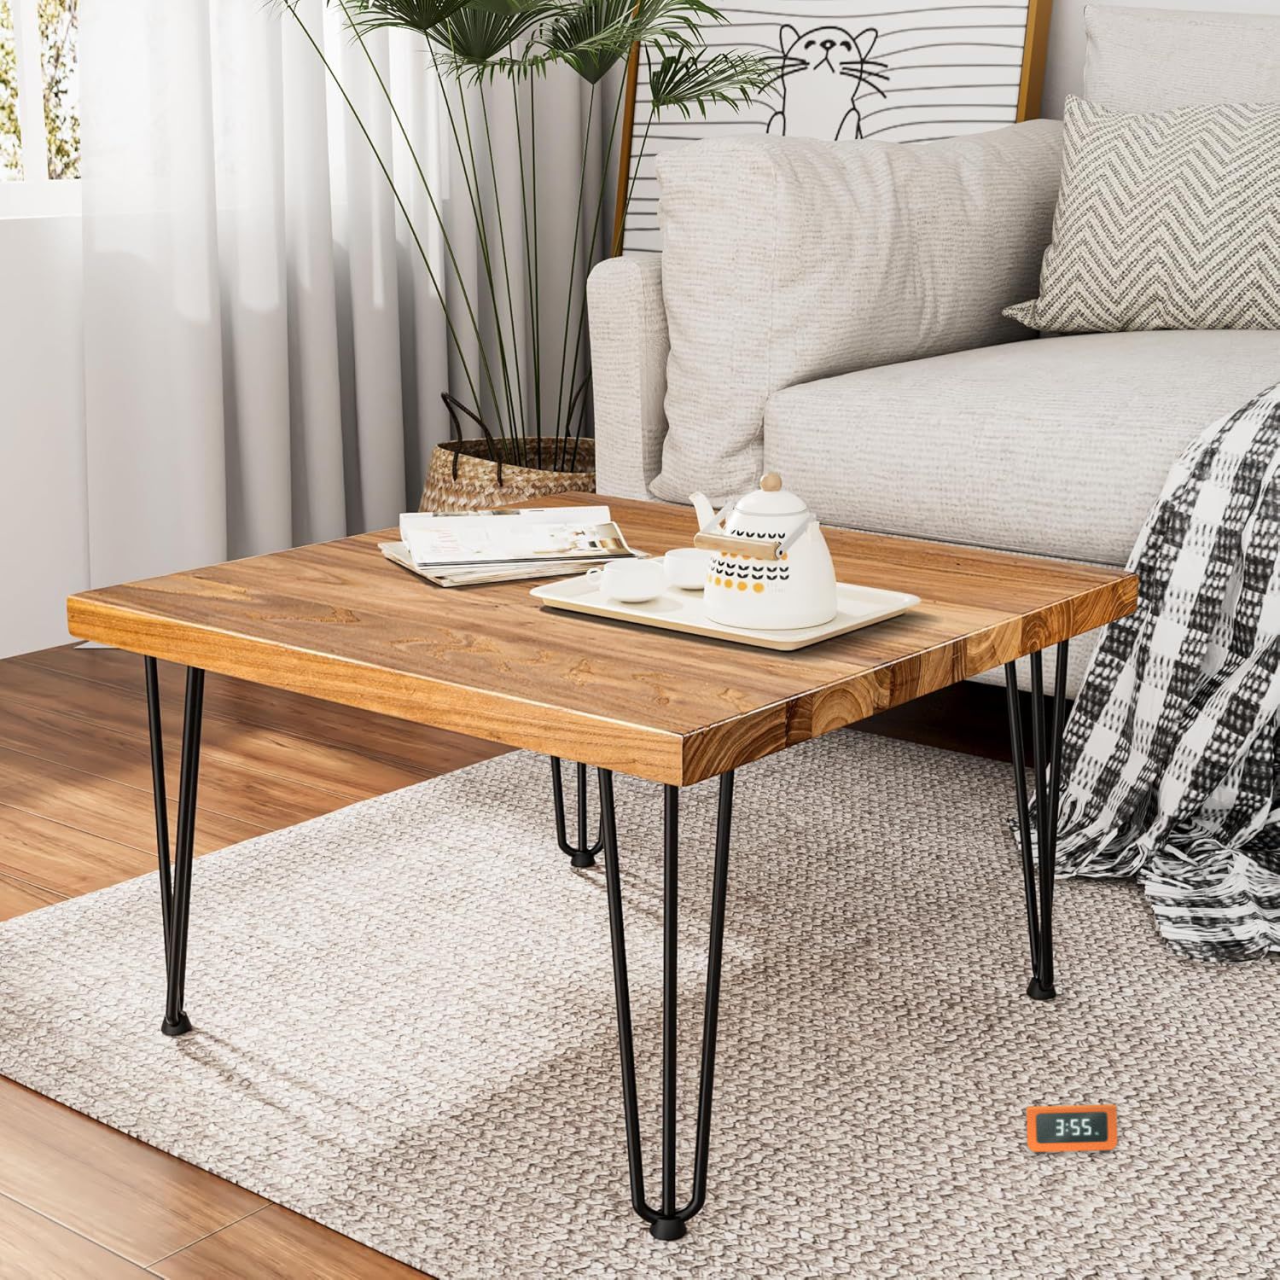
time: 3:55
